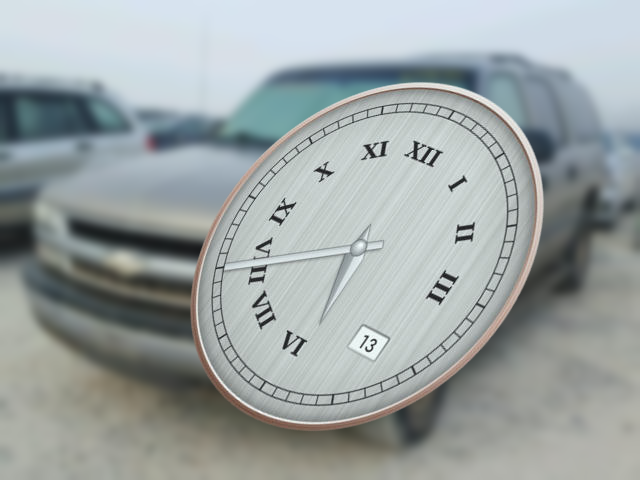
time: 5:40
